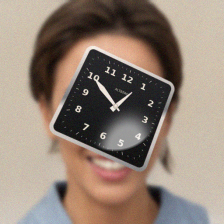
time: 12:50
